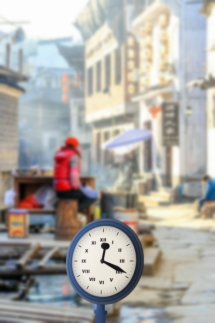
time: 12:19
